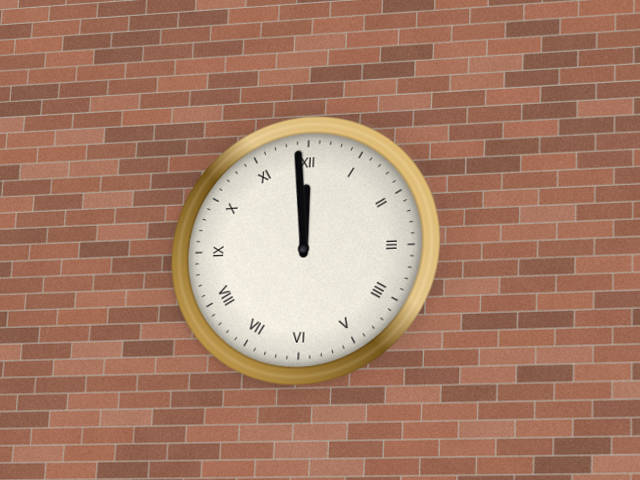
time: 11:59
